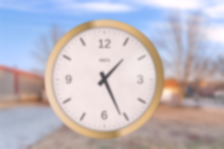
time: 1:26
